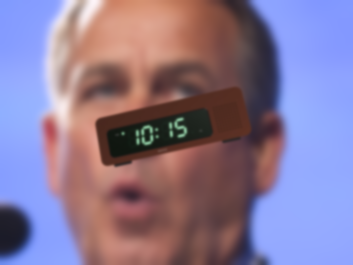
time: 10:15
